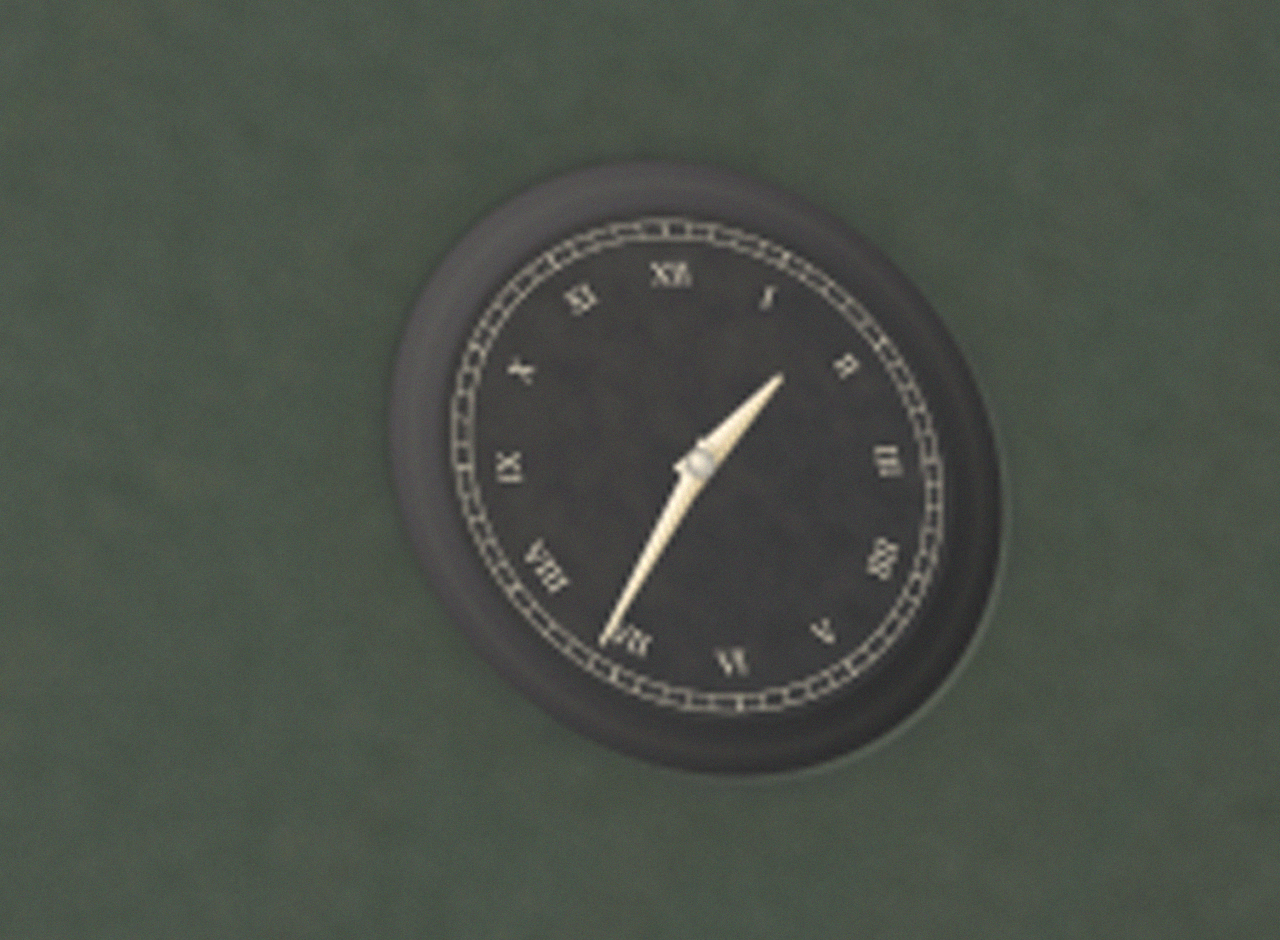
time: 1:36
